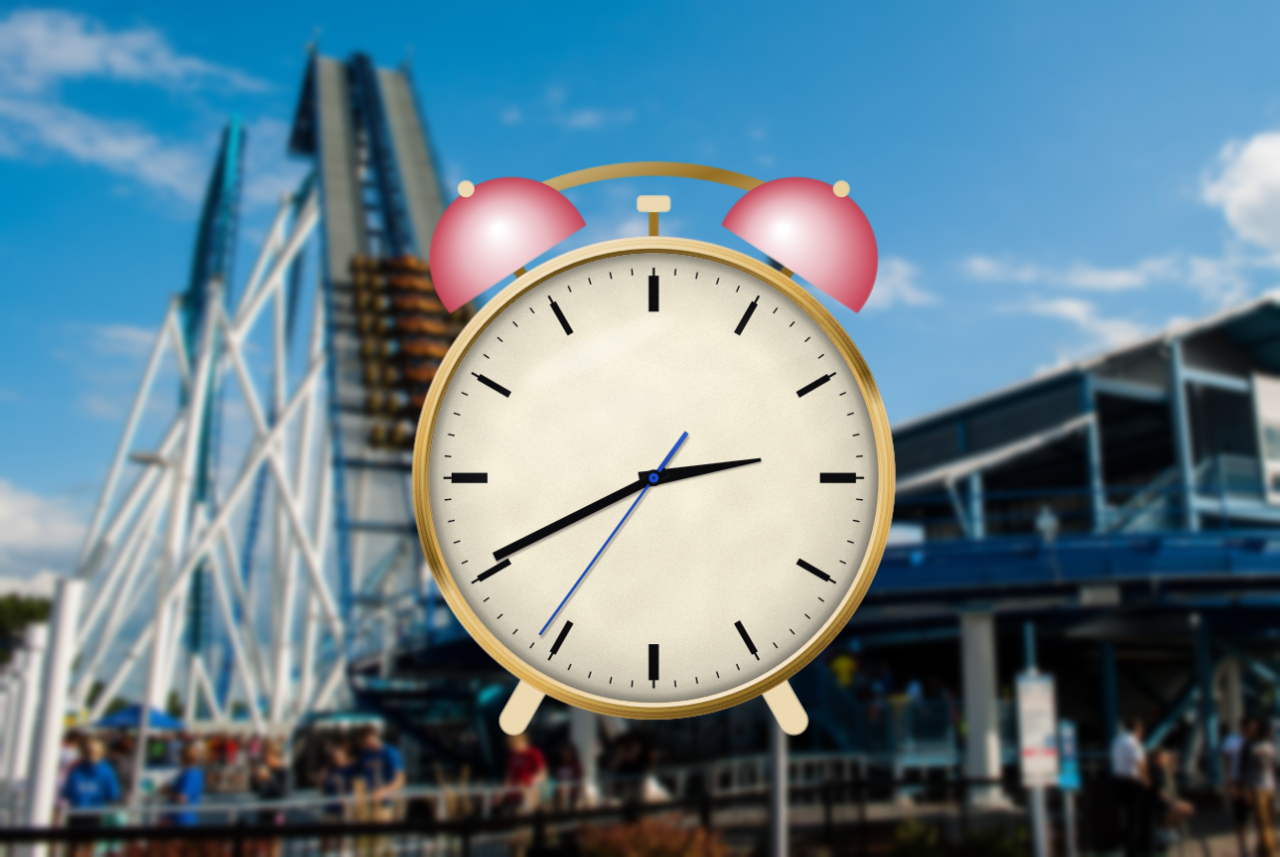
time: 2:40:36
